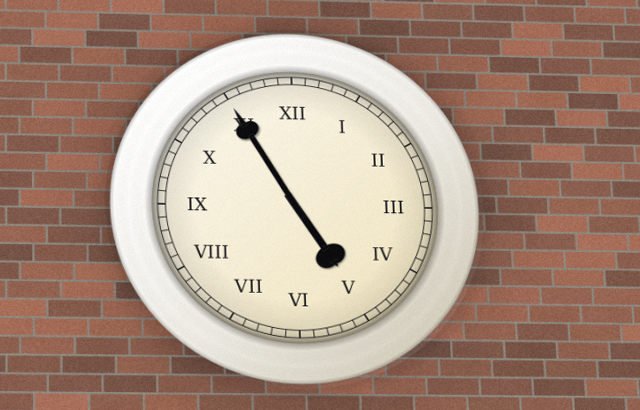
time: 4:55
